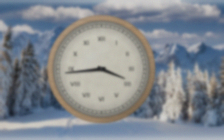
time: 3:44
